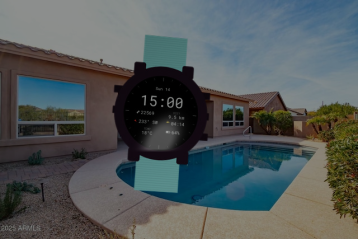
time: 15:00
